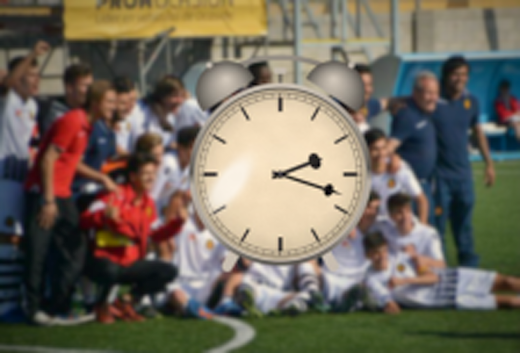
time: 2:18
